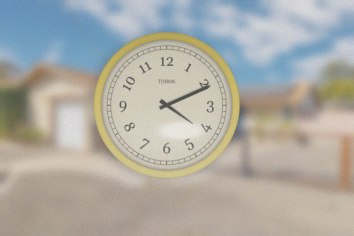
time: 4:11
